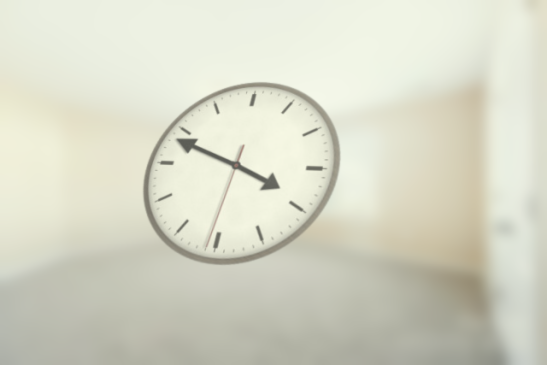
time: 3:48:31
